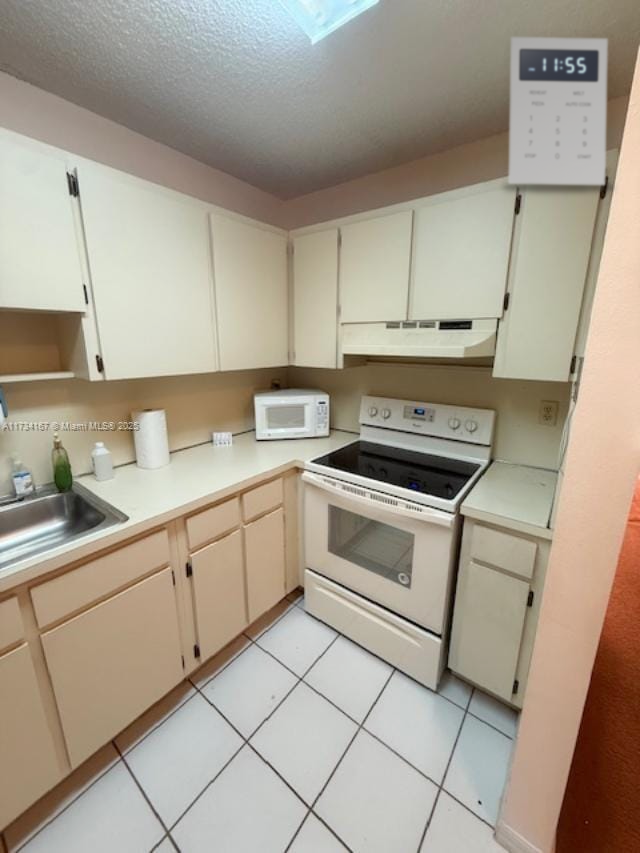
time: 11:55
